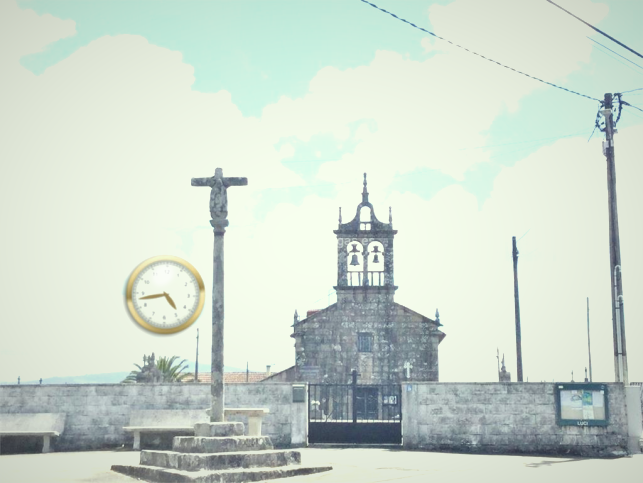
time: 4:43
